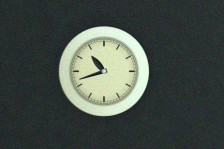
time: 10:42
